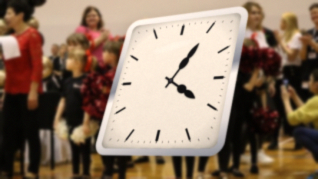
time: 4:05
